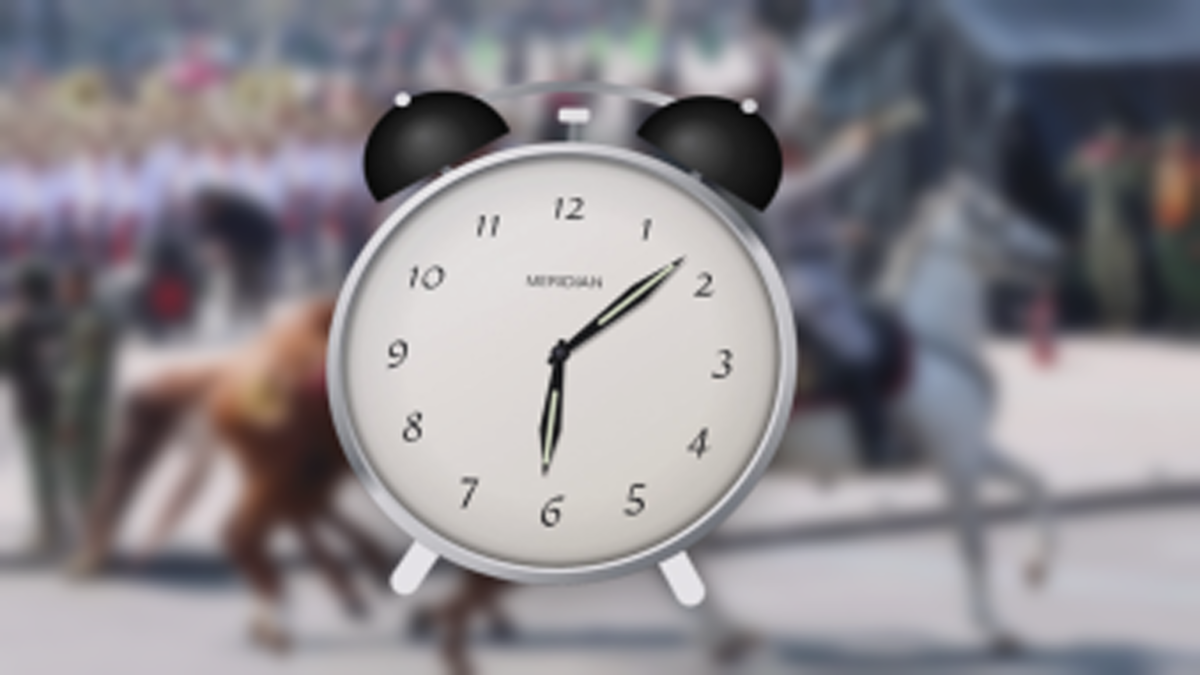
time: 6:08
